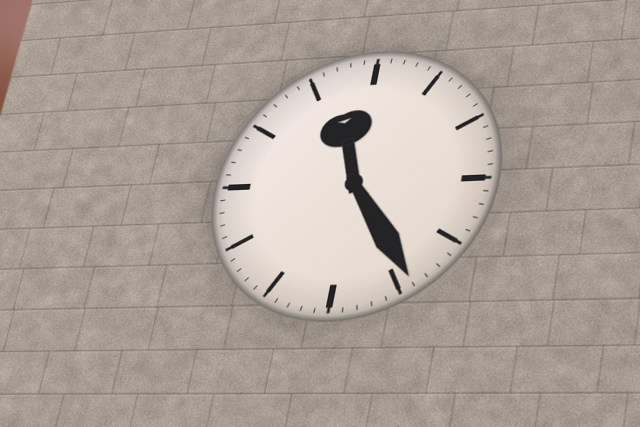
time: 11:24
